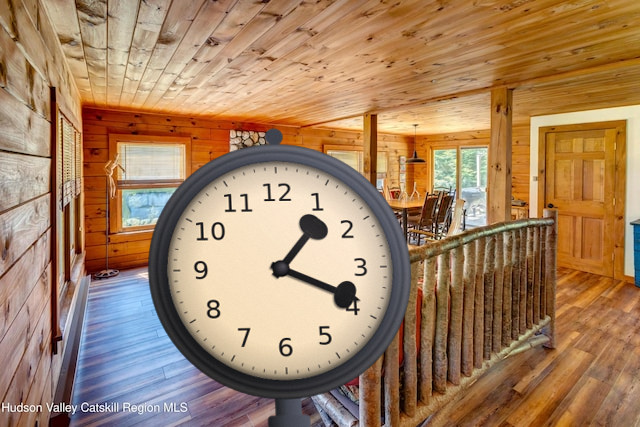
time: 1:19
